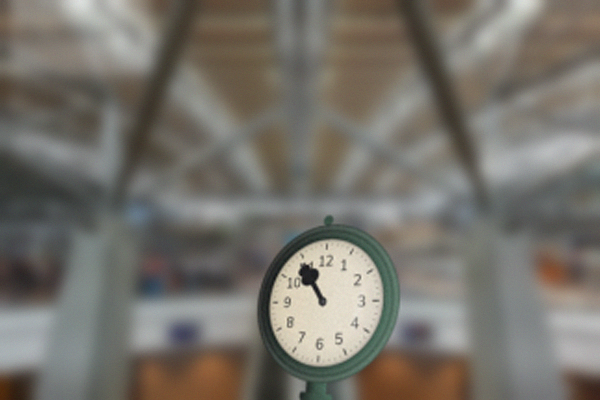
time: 10:54
